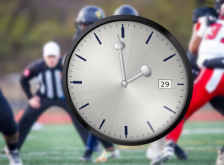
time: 1:59
